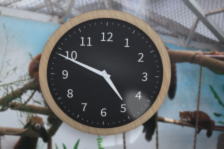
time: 4:49
